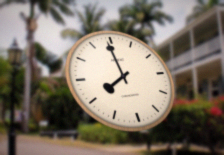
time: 7:59
